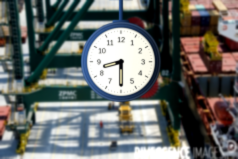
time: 8:30
